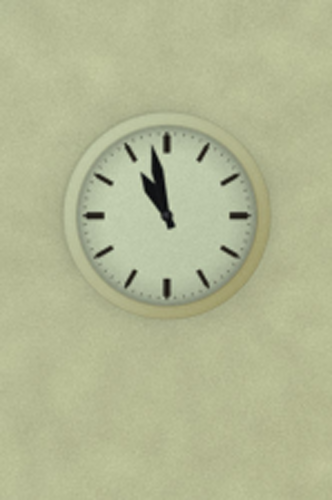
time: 10:58
